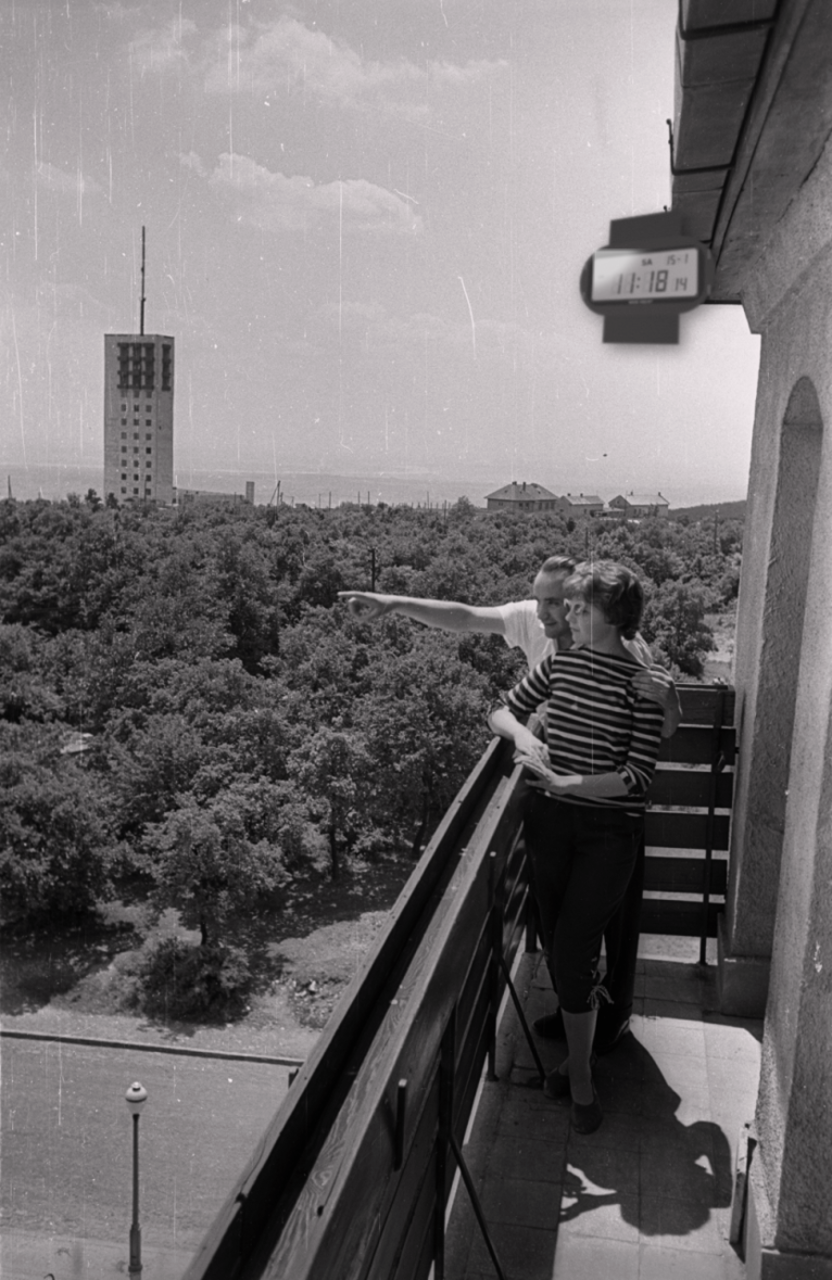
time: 11:18
